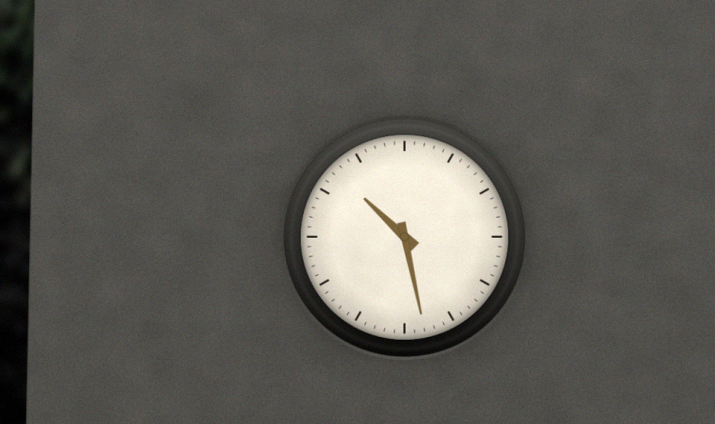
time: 10:28
